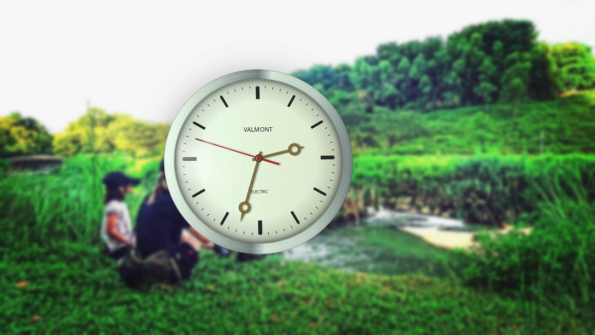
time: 2:32:48
